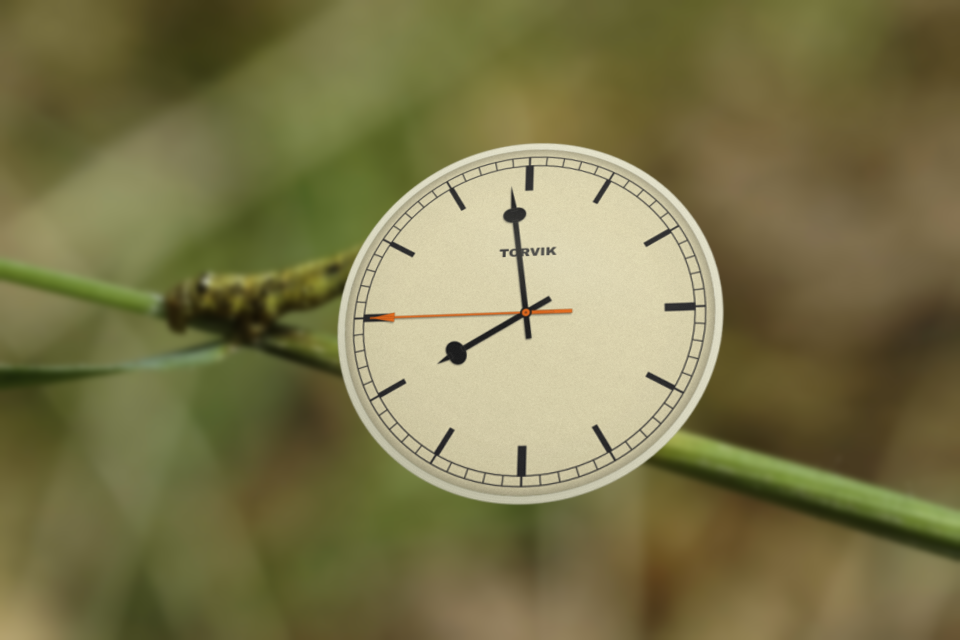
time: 7:58:45
